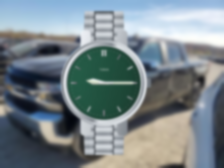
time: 9:15
